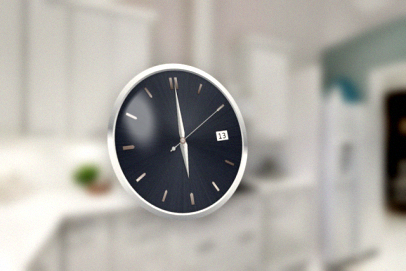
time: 6:00:10
